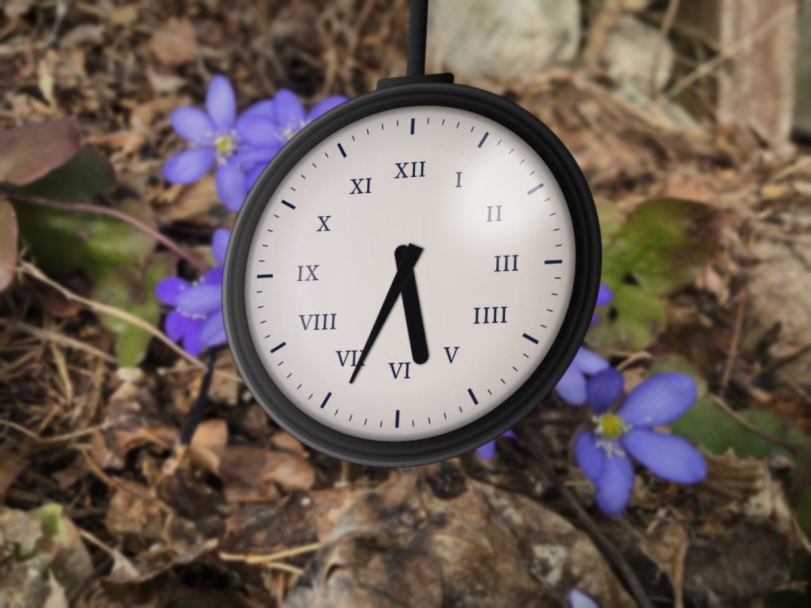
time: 5:34
